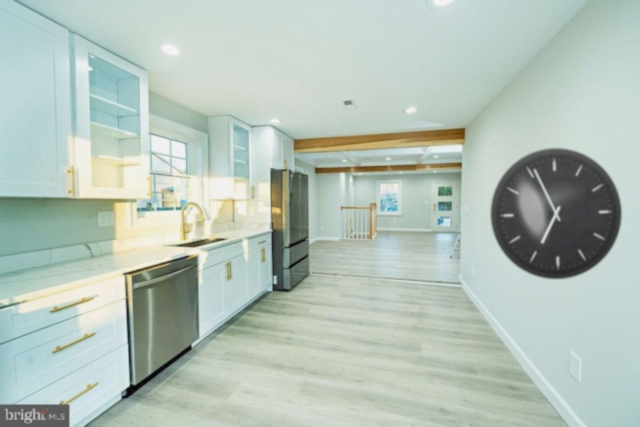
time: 6:56
